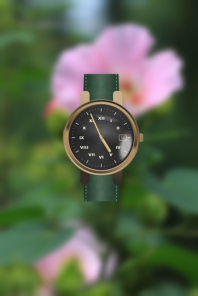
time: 4:56
